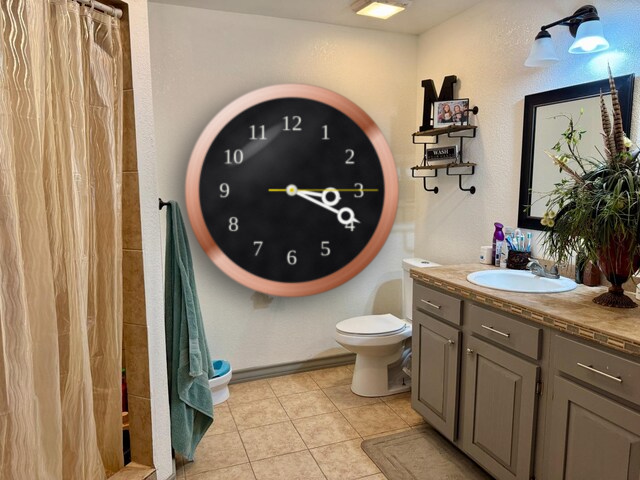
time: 3:19:15
